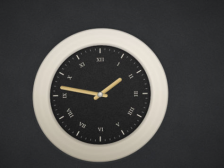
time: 1:47
